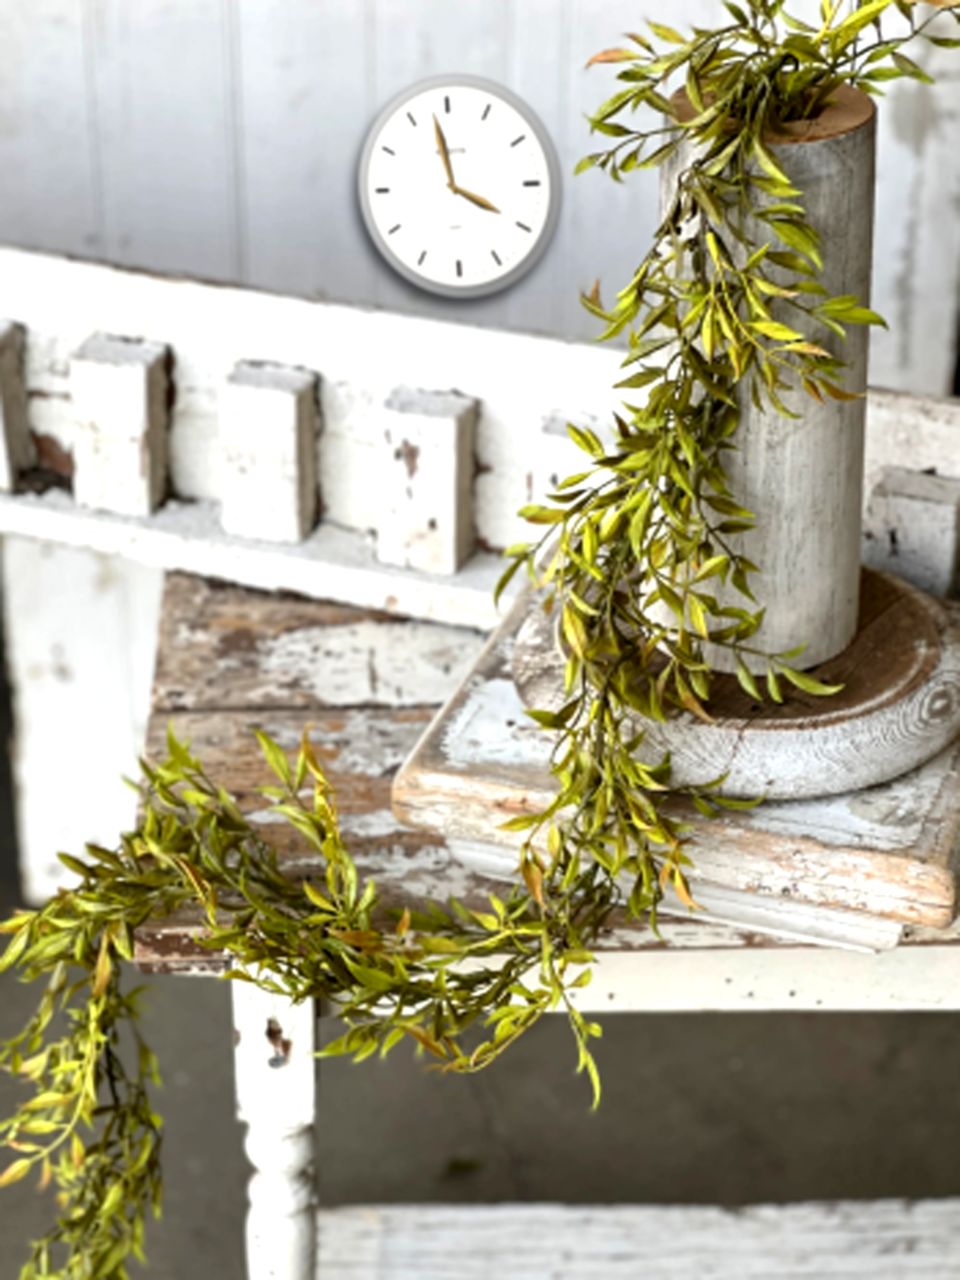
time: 3:58
